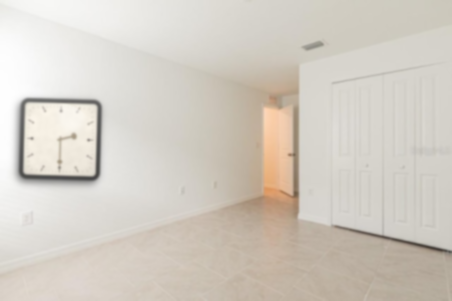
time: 2:30
